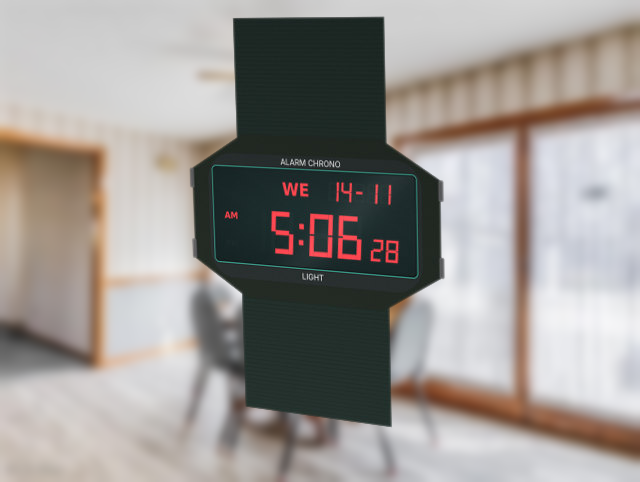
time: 5:06:28
